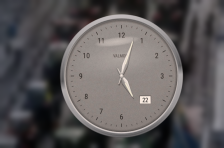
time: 5:03
